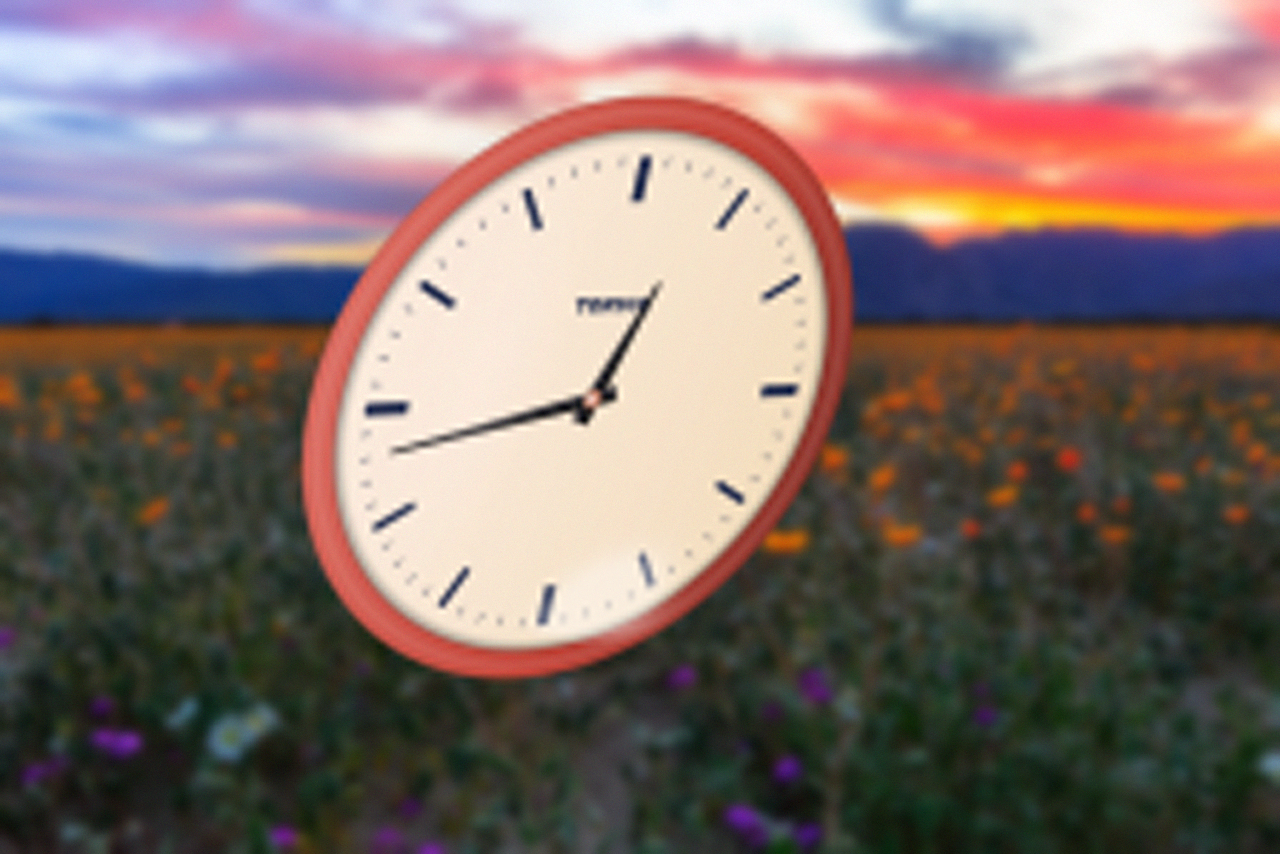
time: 12:43
